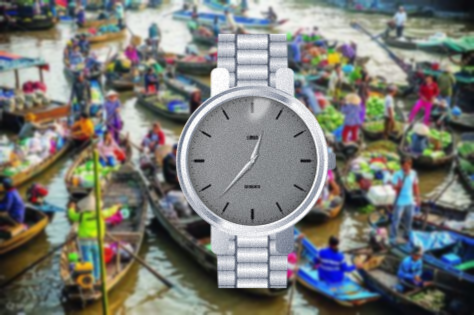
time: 12:37
